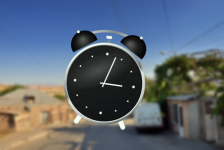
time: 3:03
